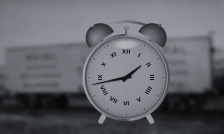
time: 1:43
